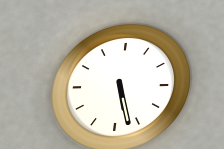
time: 5:27
